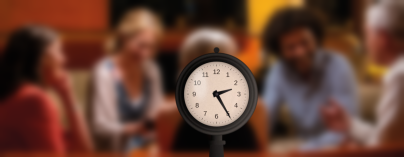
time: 2:25
